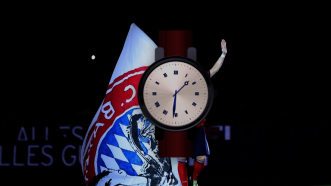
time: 1:31
